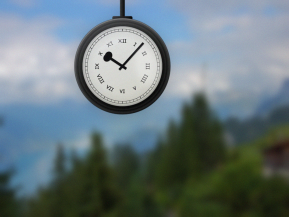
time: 10:07
